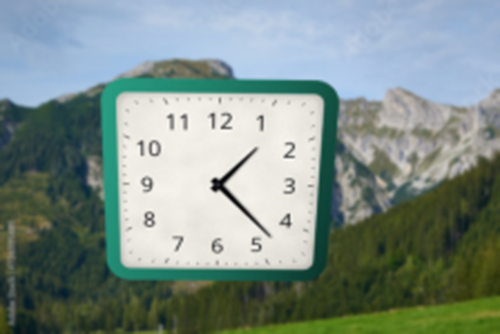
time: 1:23
